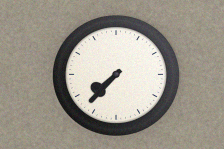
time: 7:37
